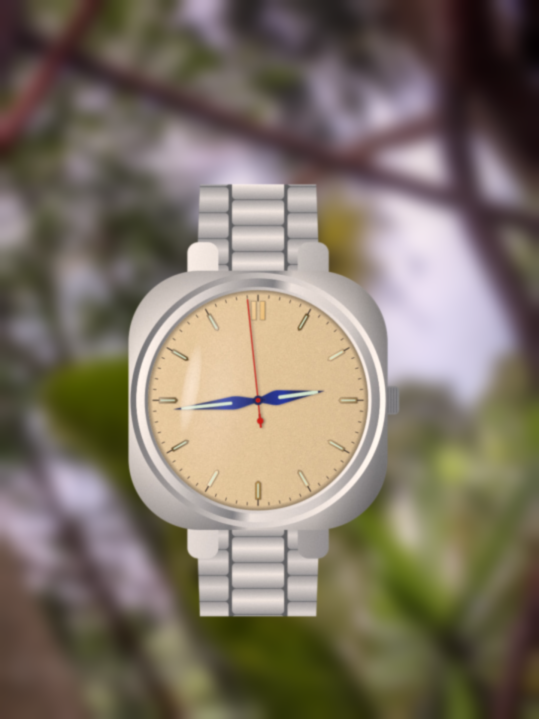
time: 2:43:59
